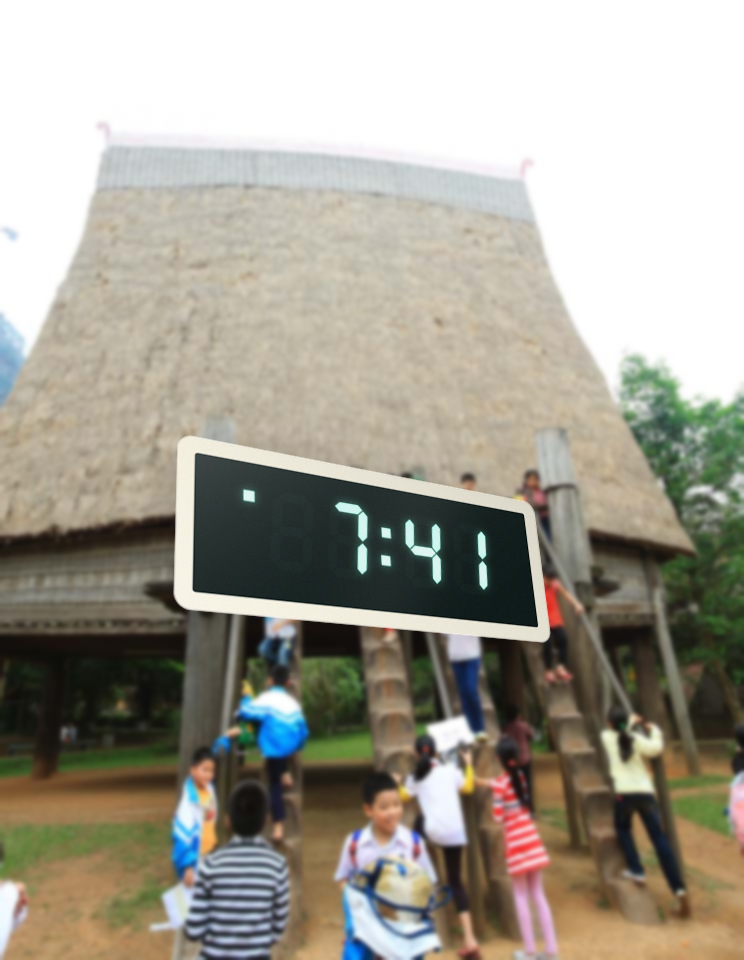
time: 7:41
